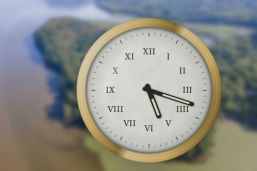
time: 5:18
